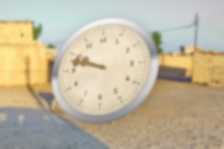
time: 9:48
